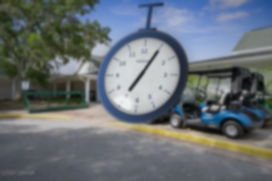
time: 7:05
